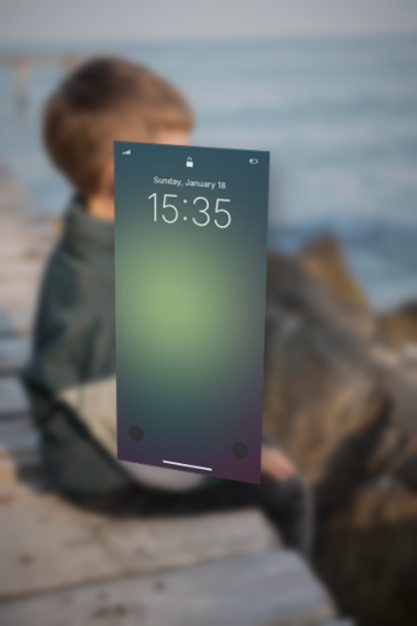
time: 15:35
